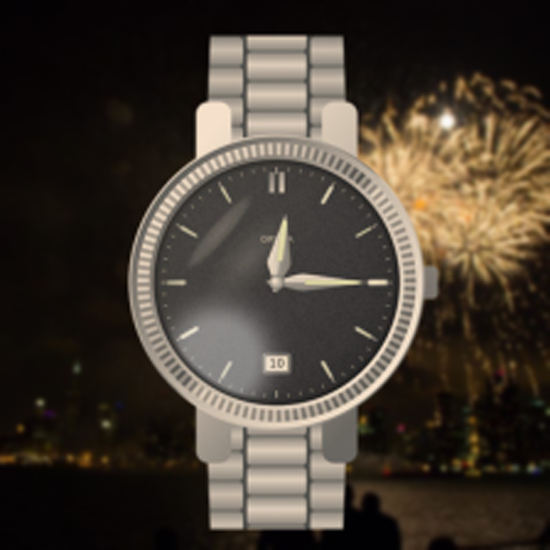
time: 12:15
